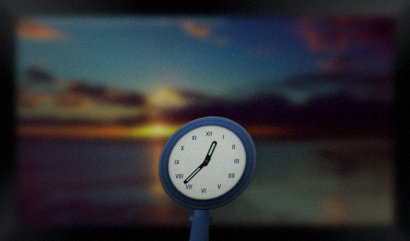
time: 12:37
